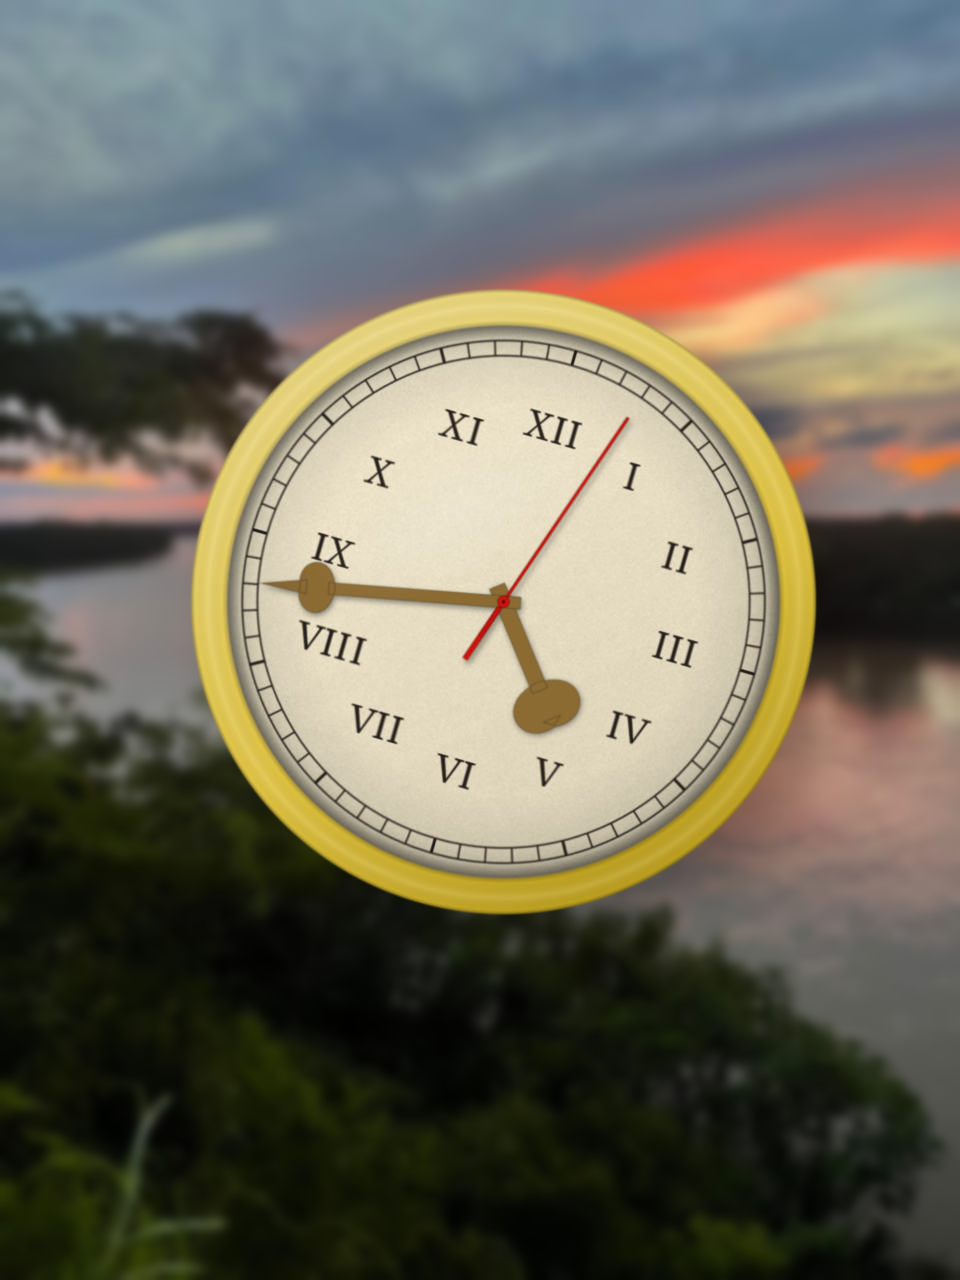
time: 4:43:03
